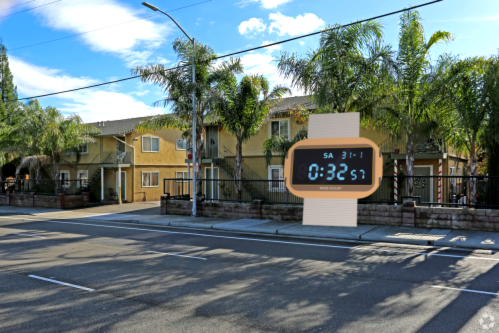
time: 0:32:57
